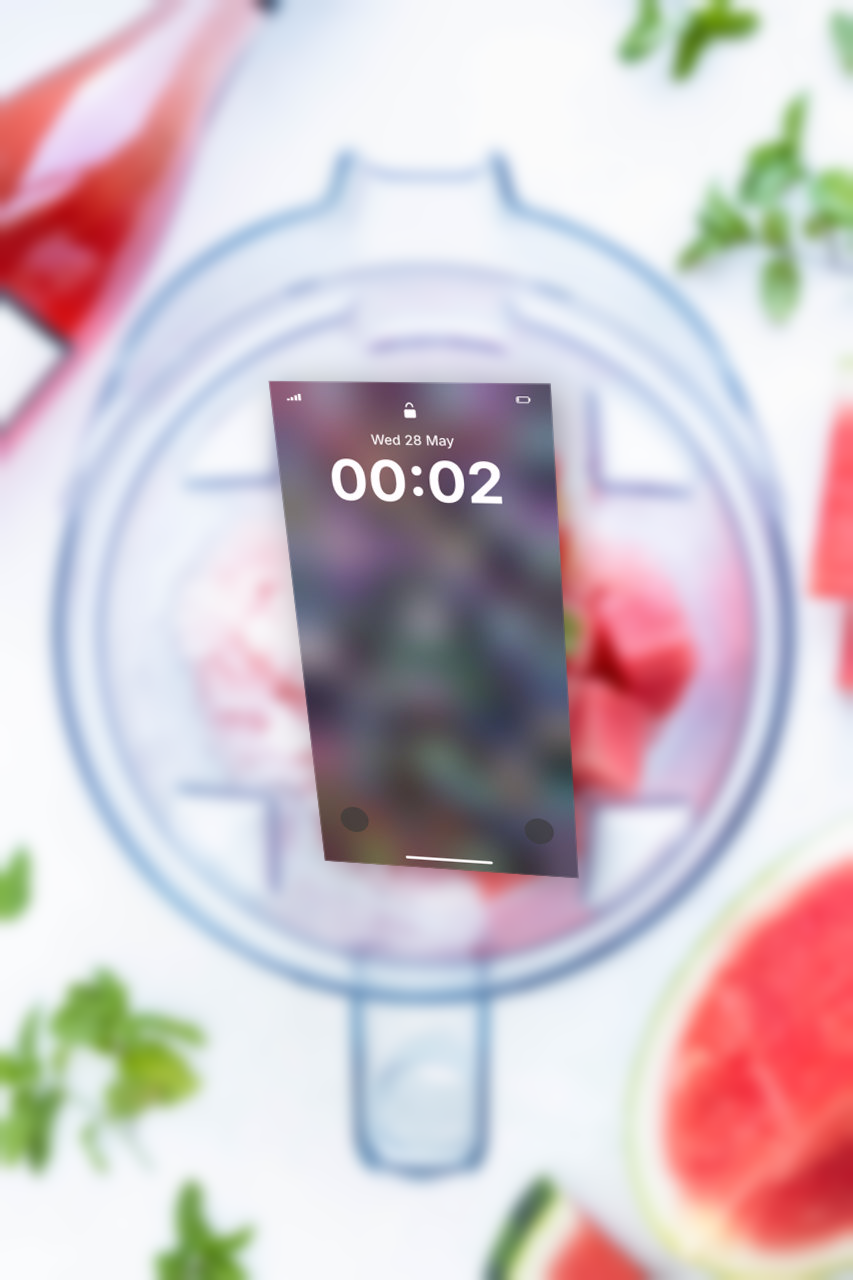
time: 0:02
